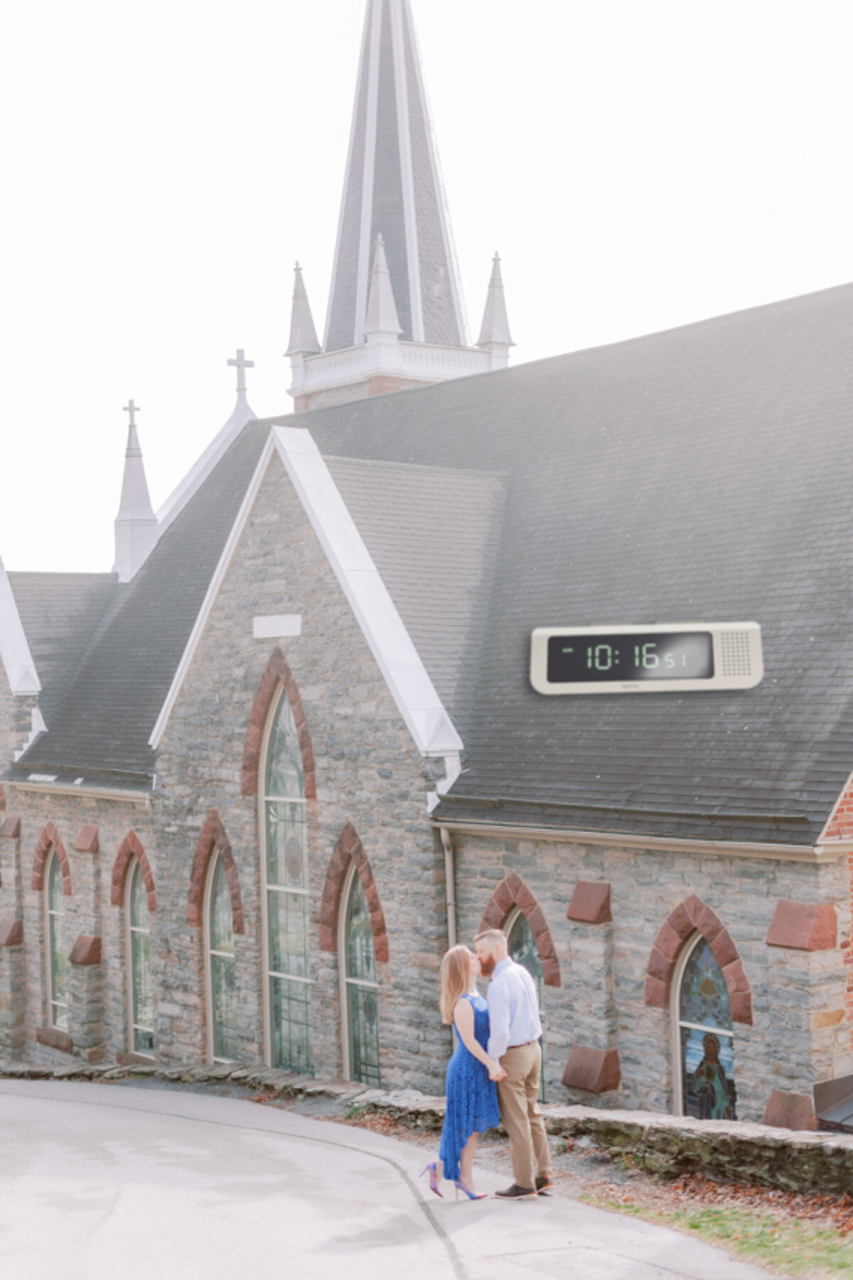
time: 10:16:51
